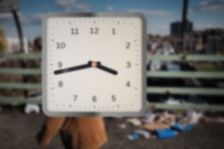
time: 3:43
